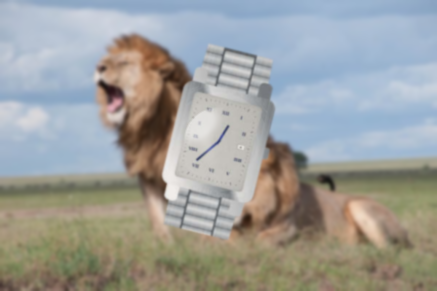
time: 12:36
